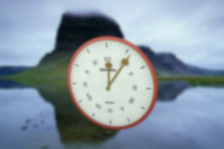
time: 12:06
